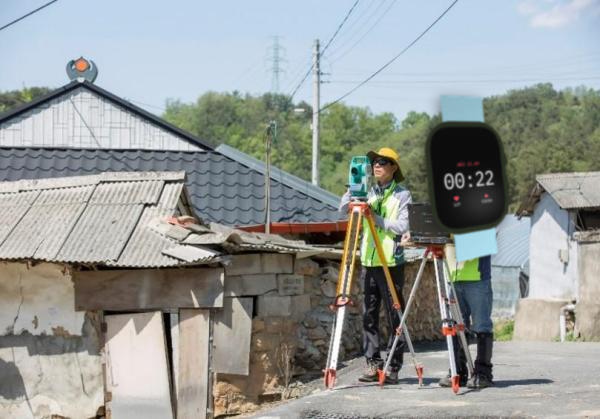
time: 0:22
